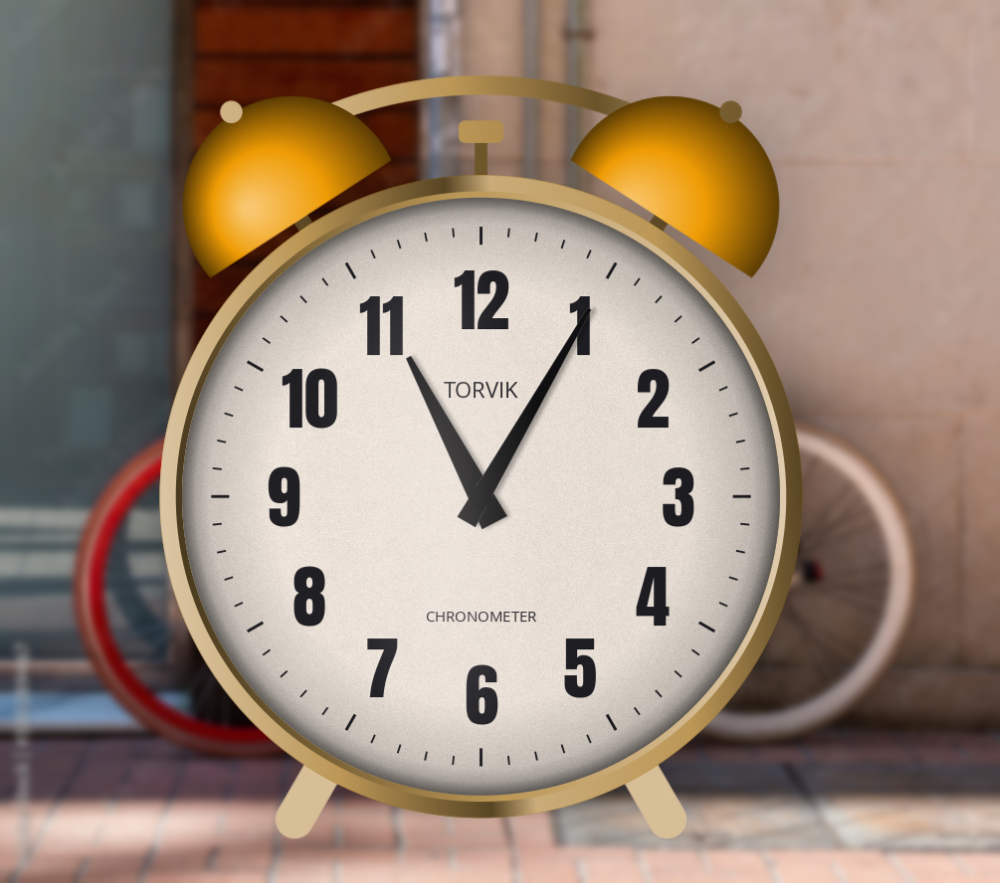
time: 11:05
